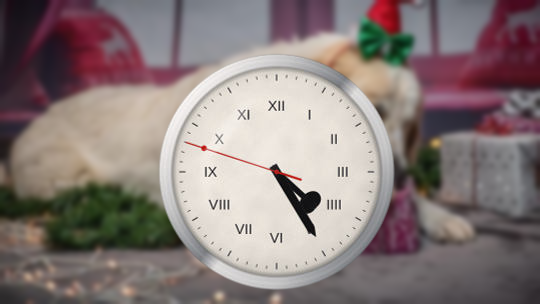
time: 4:24:48
